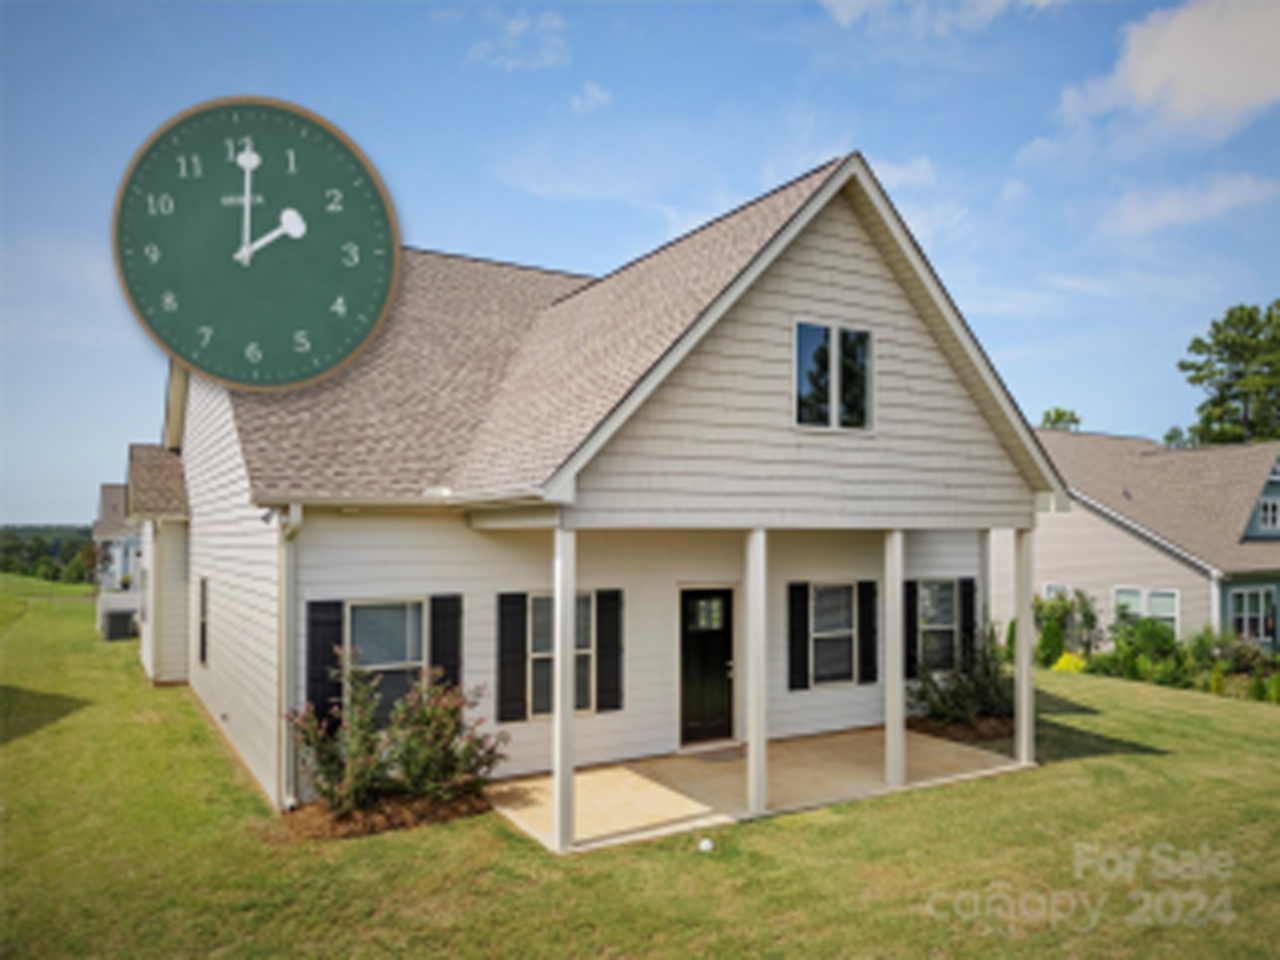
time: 2:01
